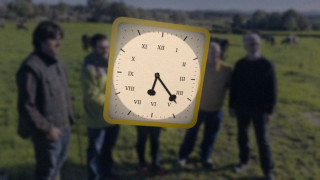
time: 6:23
